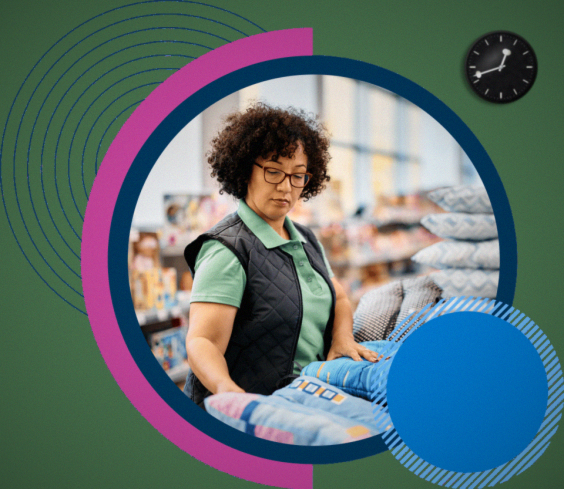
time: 12:42
